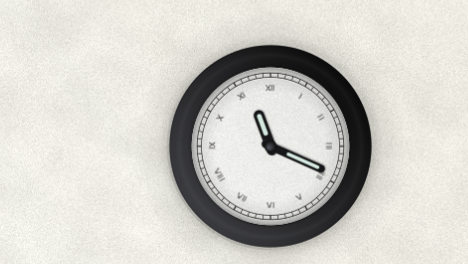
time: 11:19
